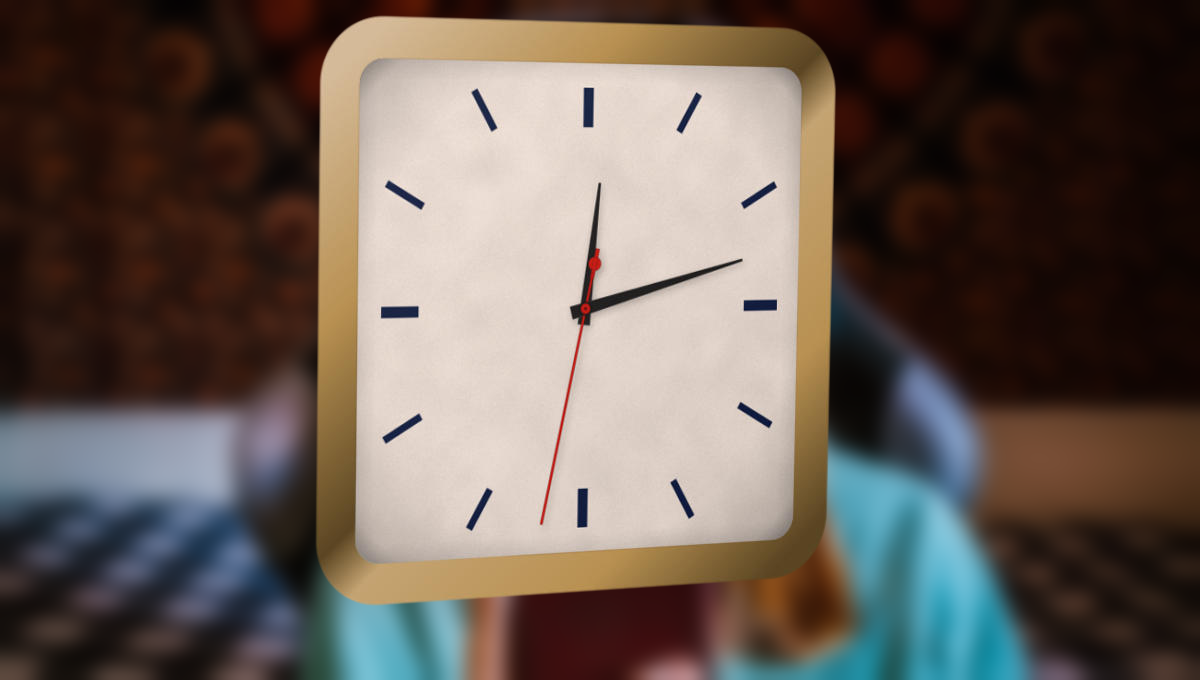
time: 12:12:32
